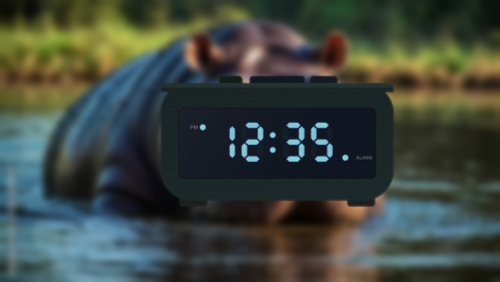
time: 12:35
